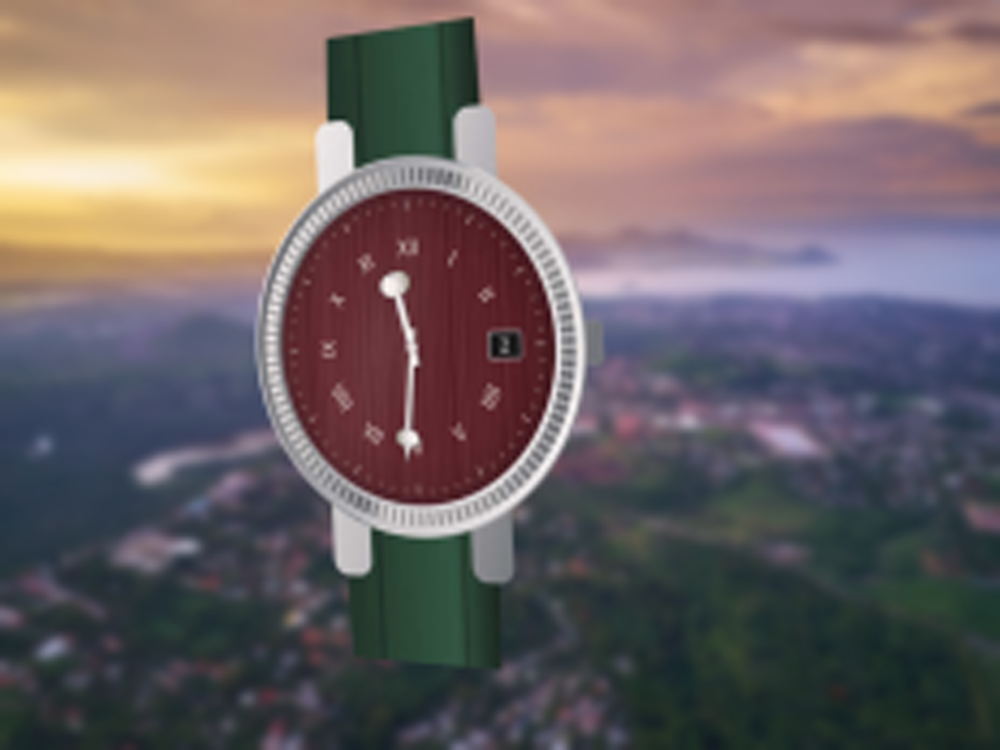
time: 11:31
